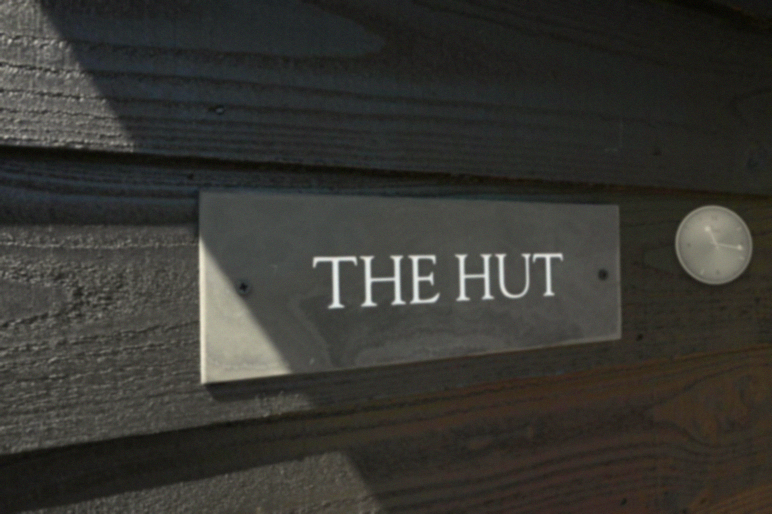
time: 11:17
